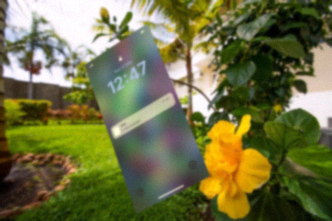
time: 12:47
